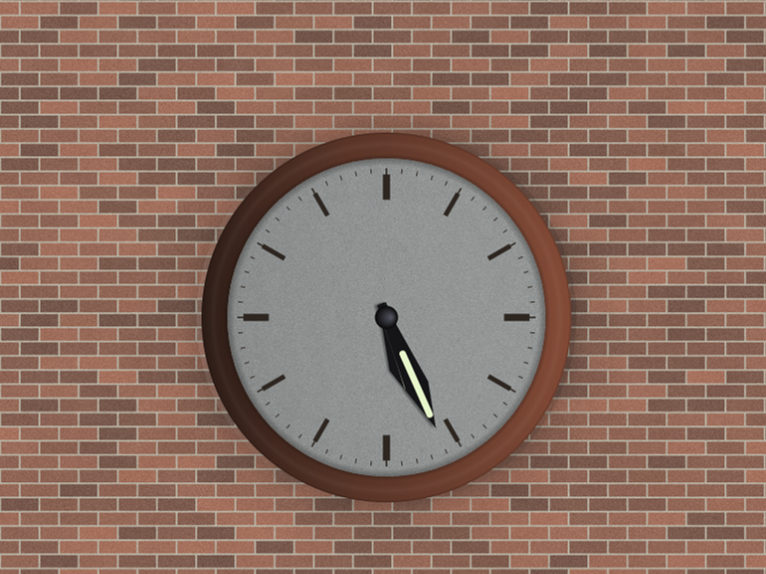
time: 5:26
